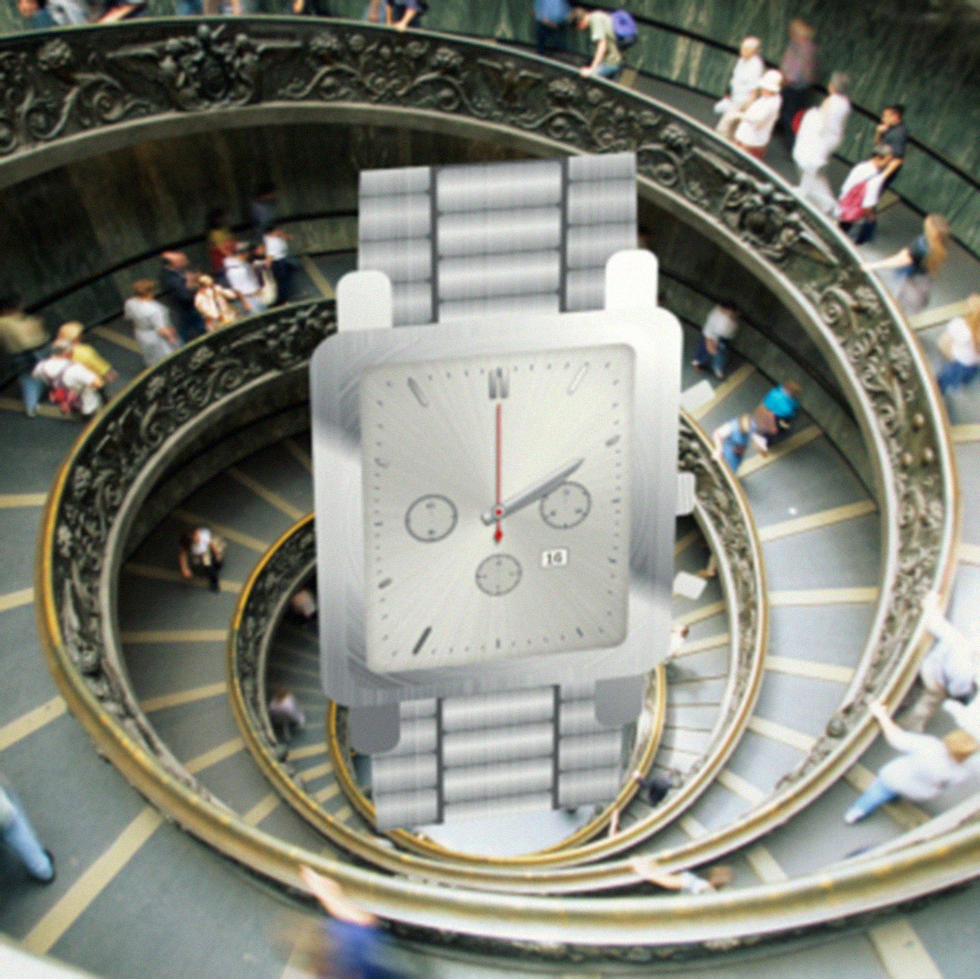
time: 2:10
